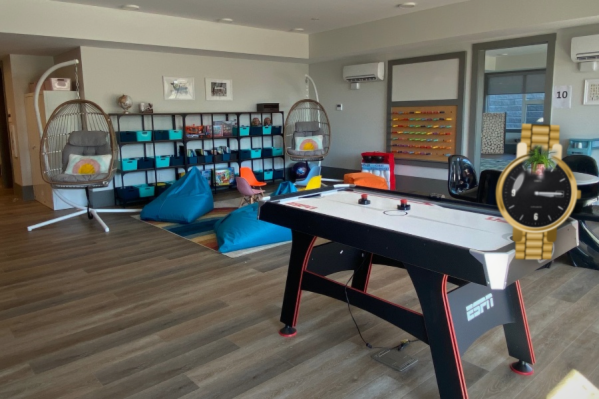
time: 3:15
